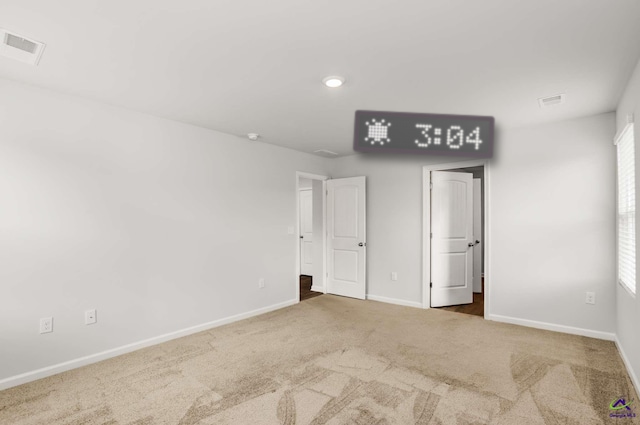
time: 3:04
